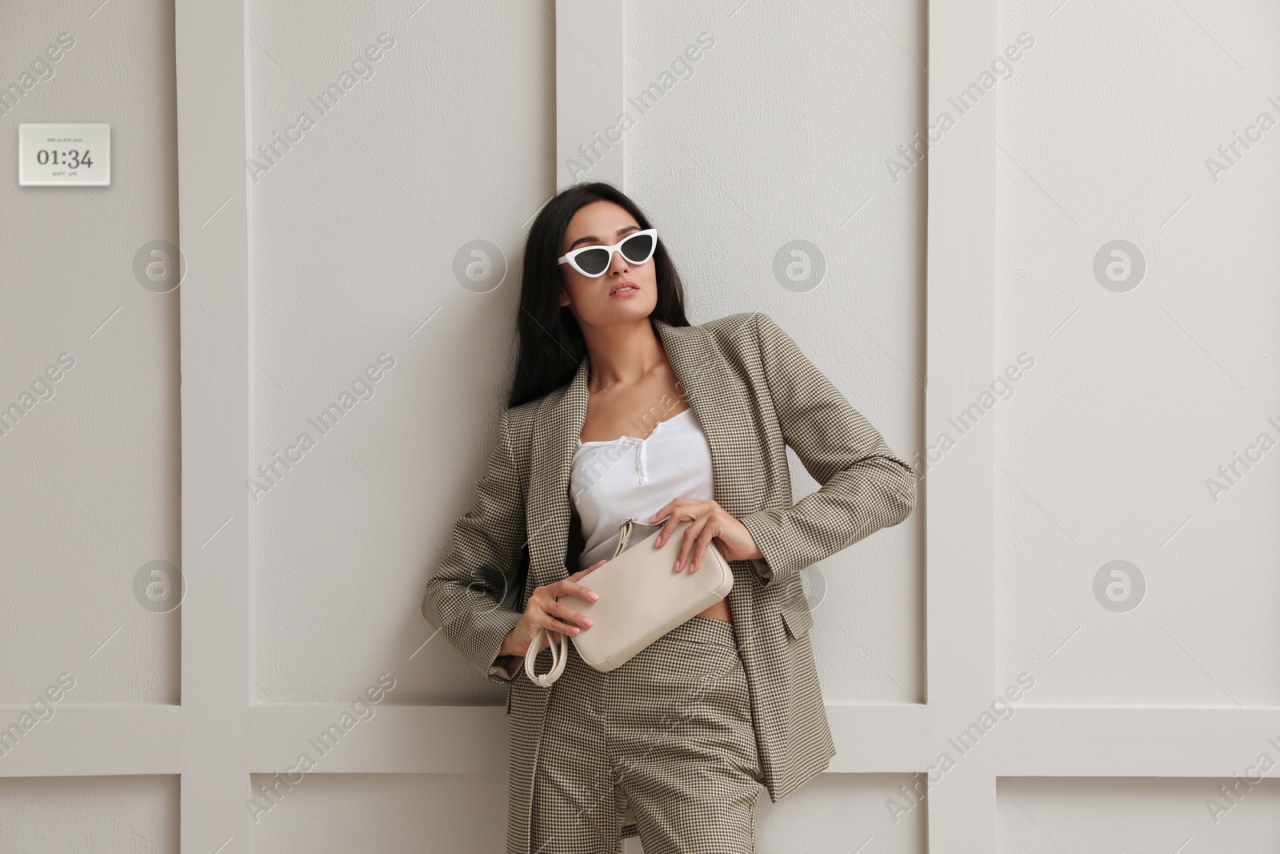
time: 1:34
